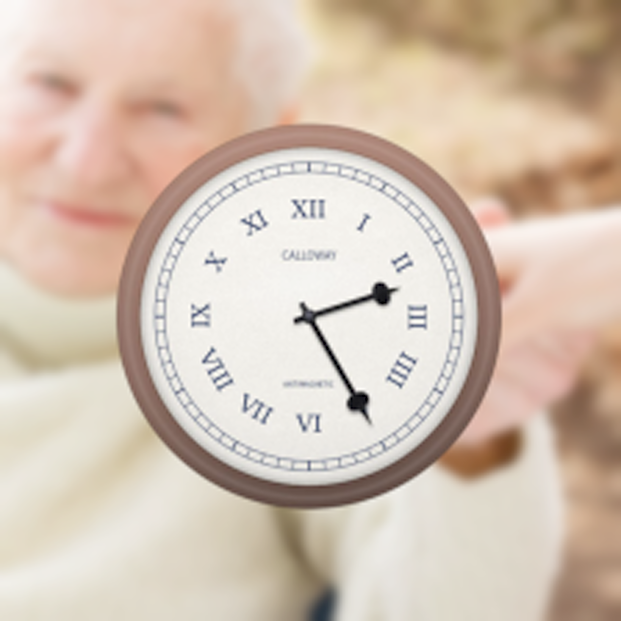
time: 2:25
